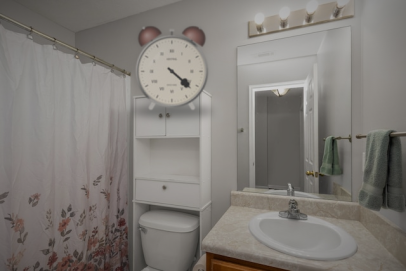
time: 4:22
